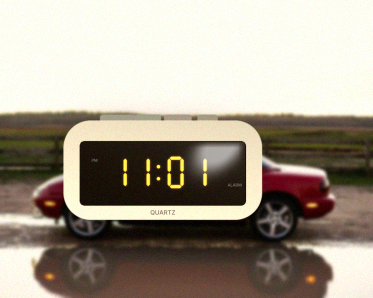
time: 11:01
